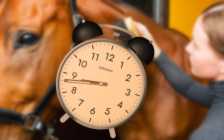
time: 8:43
